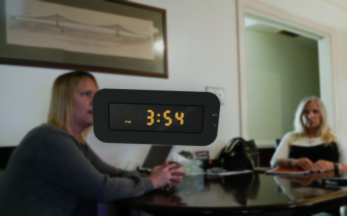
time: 3:54
